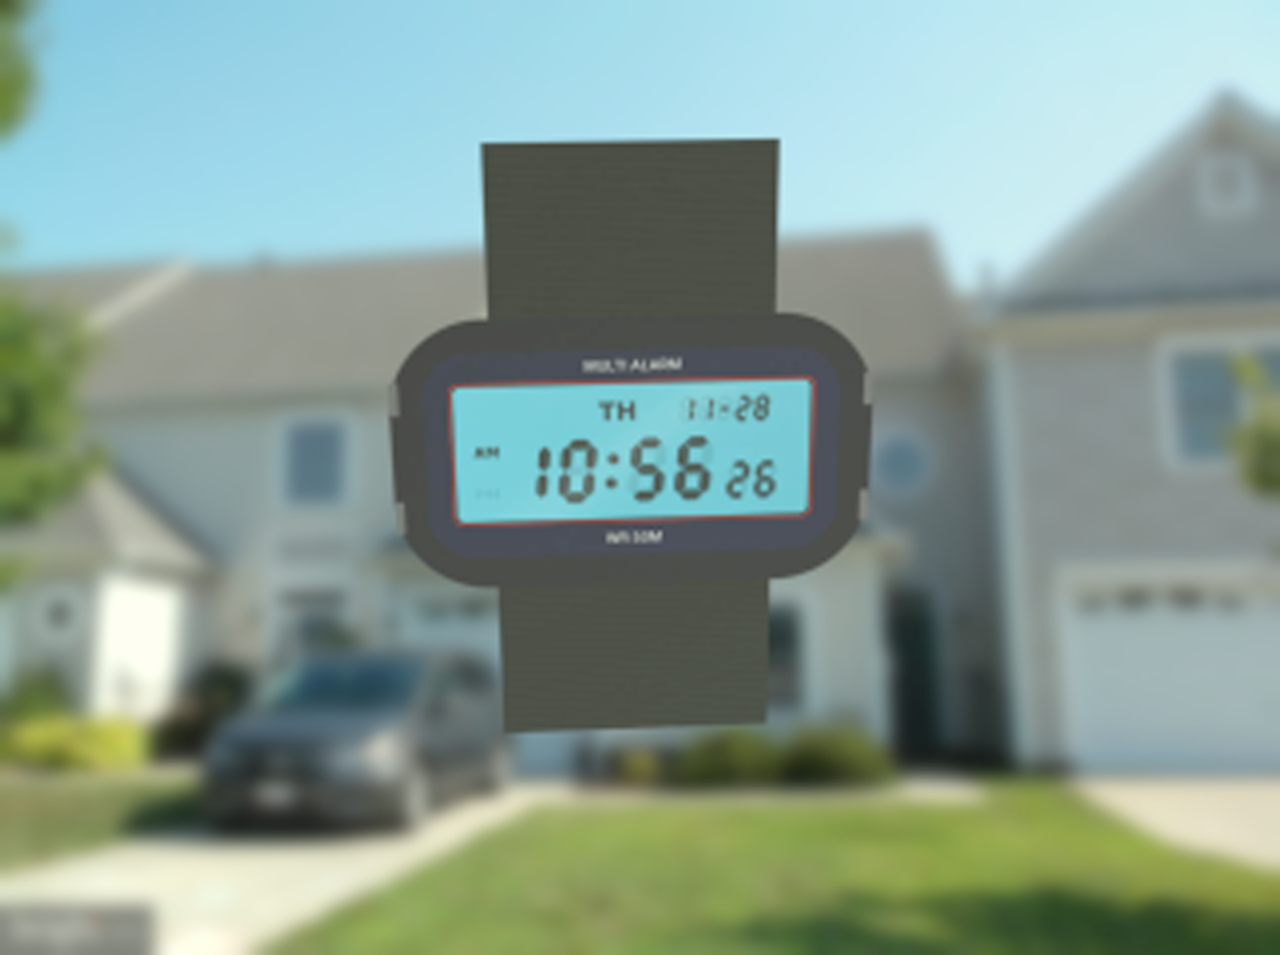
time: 10:56:26
